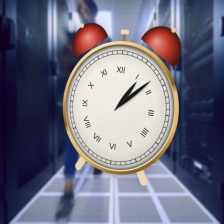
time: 1:08
